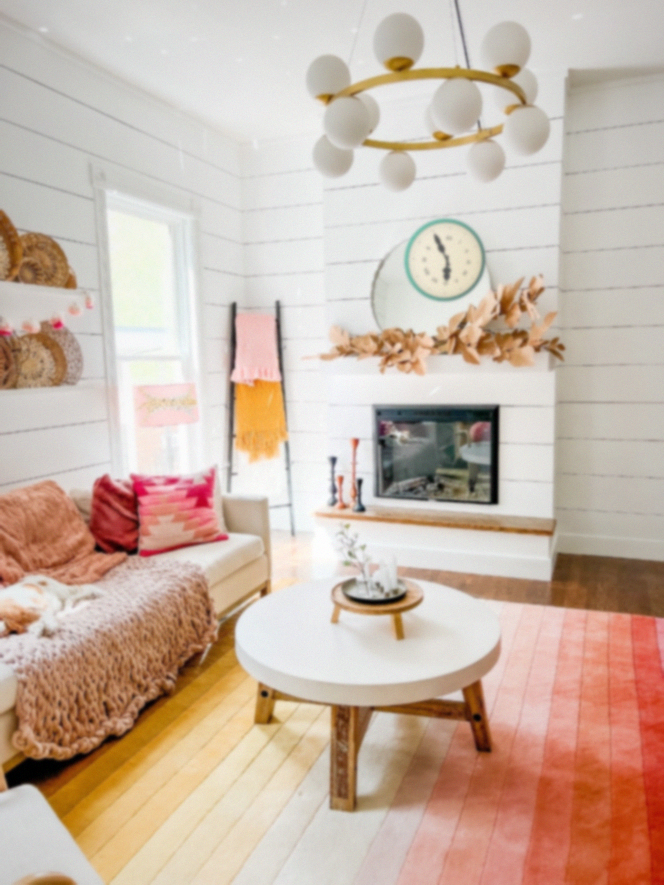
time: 5:55
